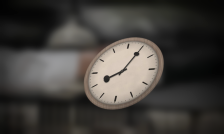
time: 8:05
